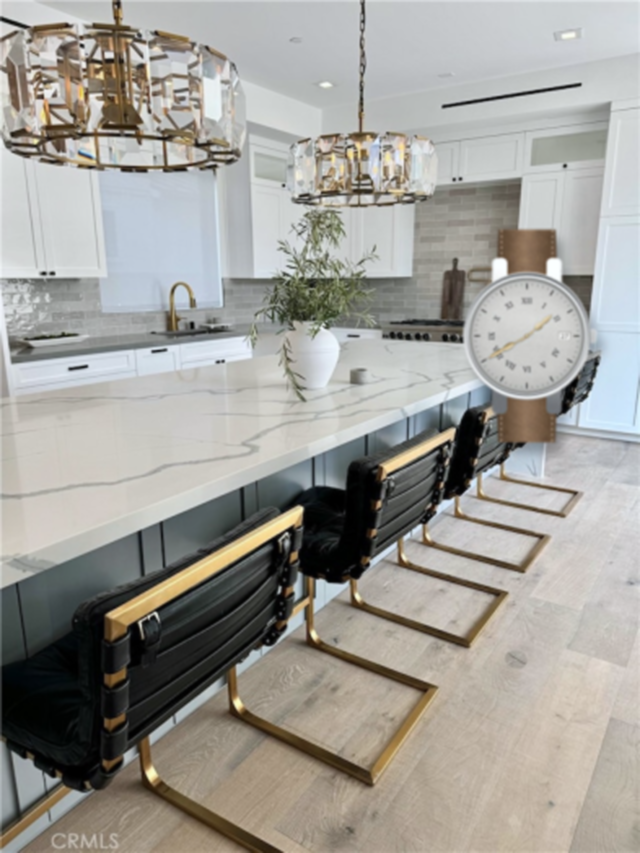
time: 1:40
